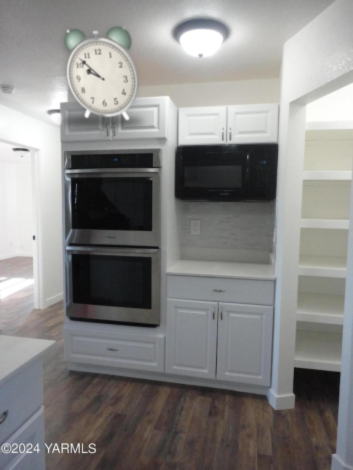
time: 9:52
